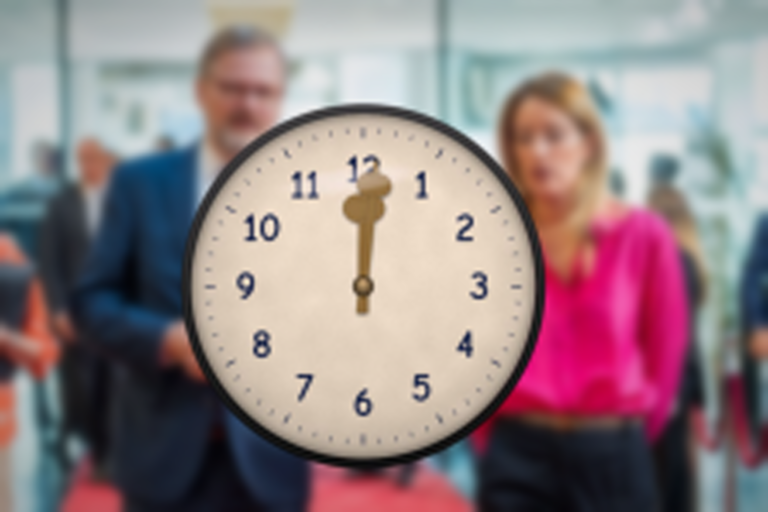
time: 12:01
